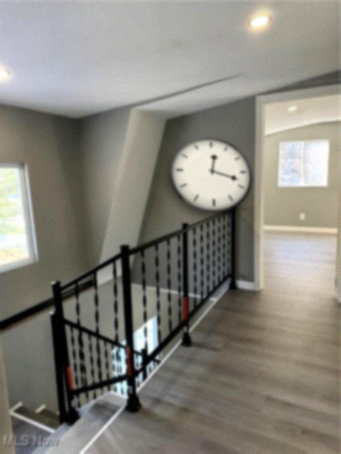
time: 12:18
